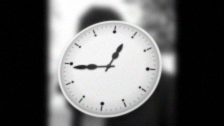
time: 12:44
